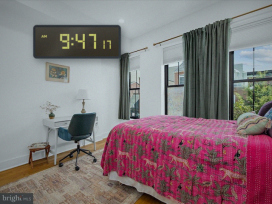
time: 9:47:17
